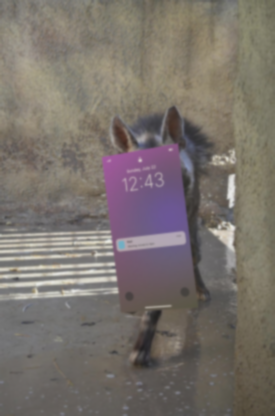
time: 12:43
